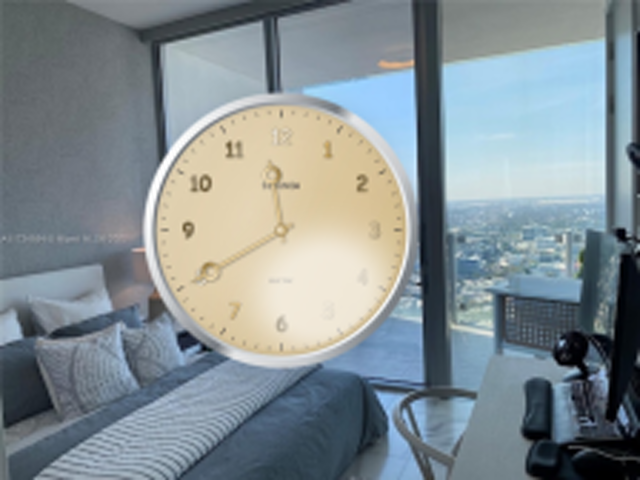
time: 11:40
